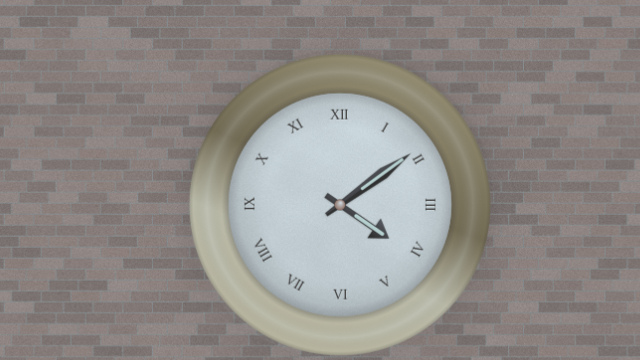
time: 4:09
